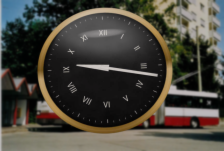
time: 9:17
